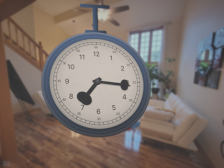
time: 7:16
